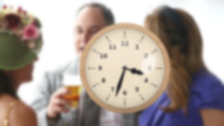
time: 3:33
